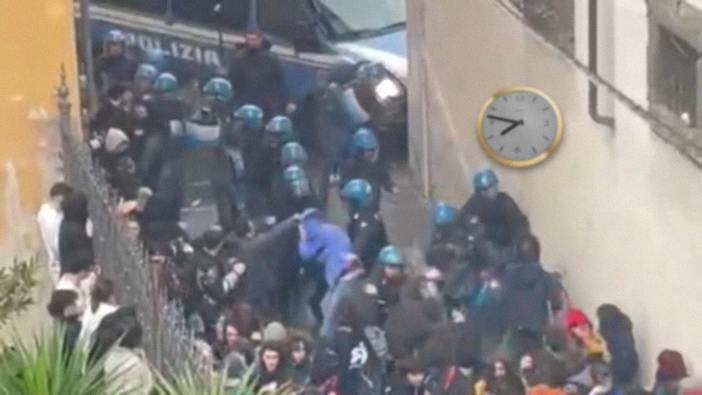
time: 7:47
